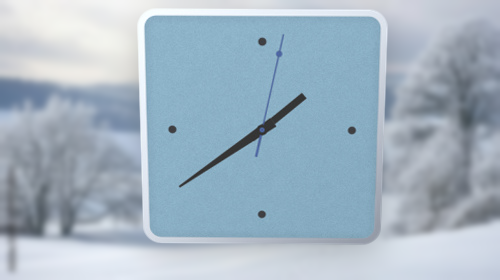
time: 1:39:02
